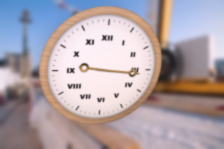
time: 9:16
